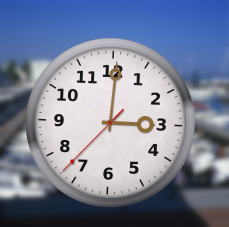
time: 3:00:37
